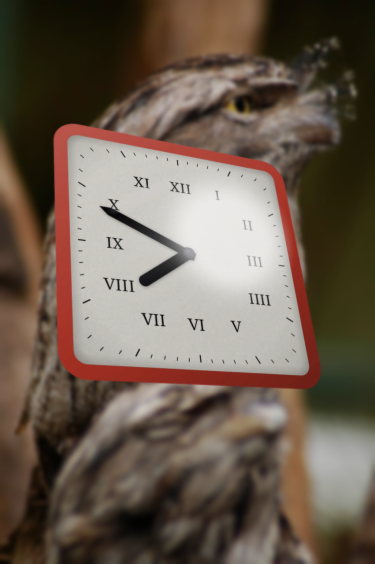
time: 7:49
